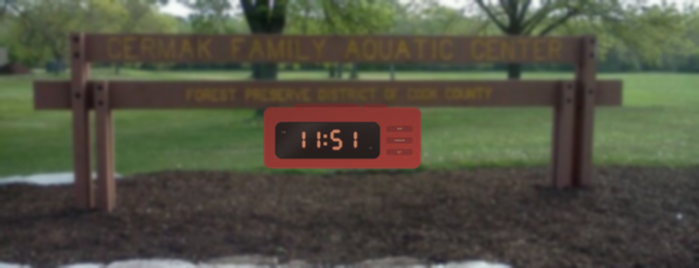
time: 11:51
